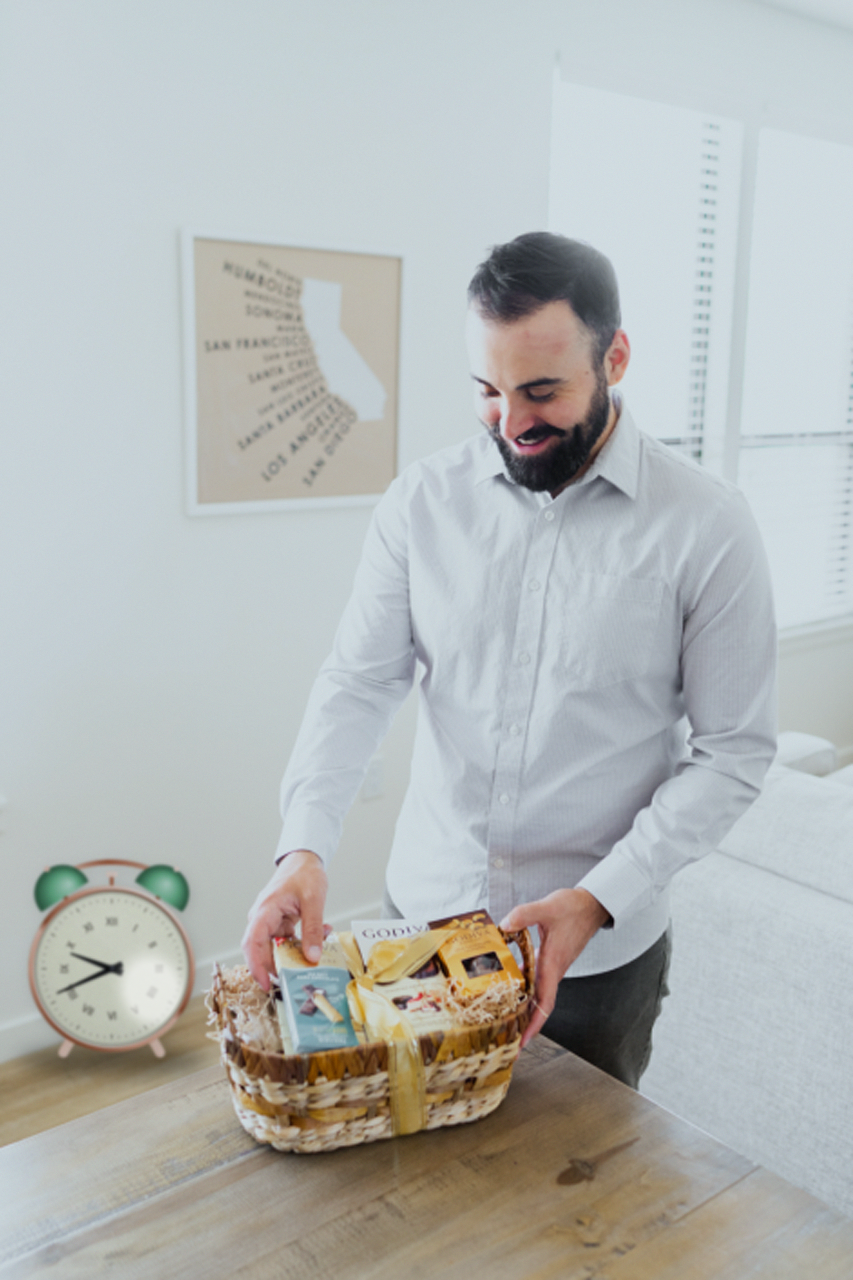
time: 9:41
